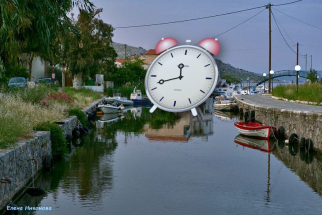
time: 11:42
